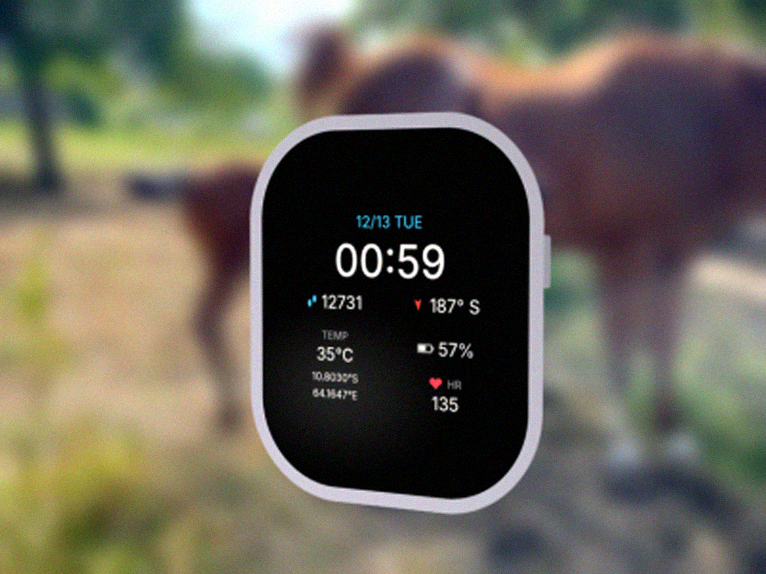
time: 0:59
